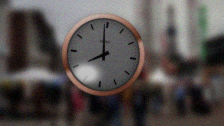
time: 7:59
